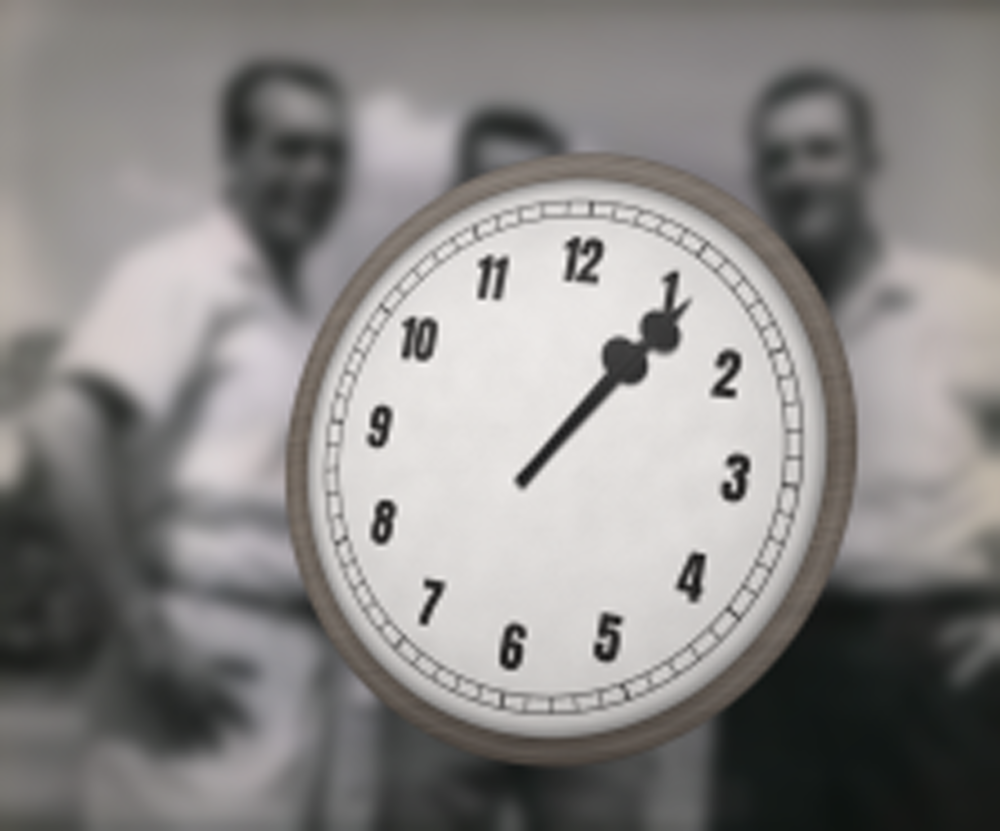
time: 1:06
